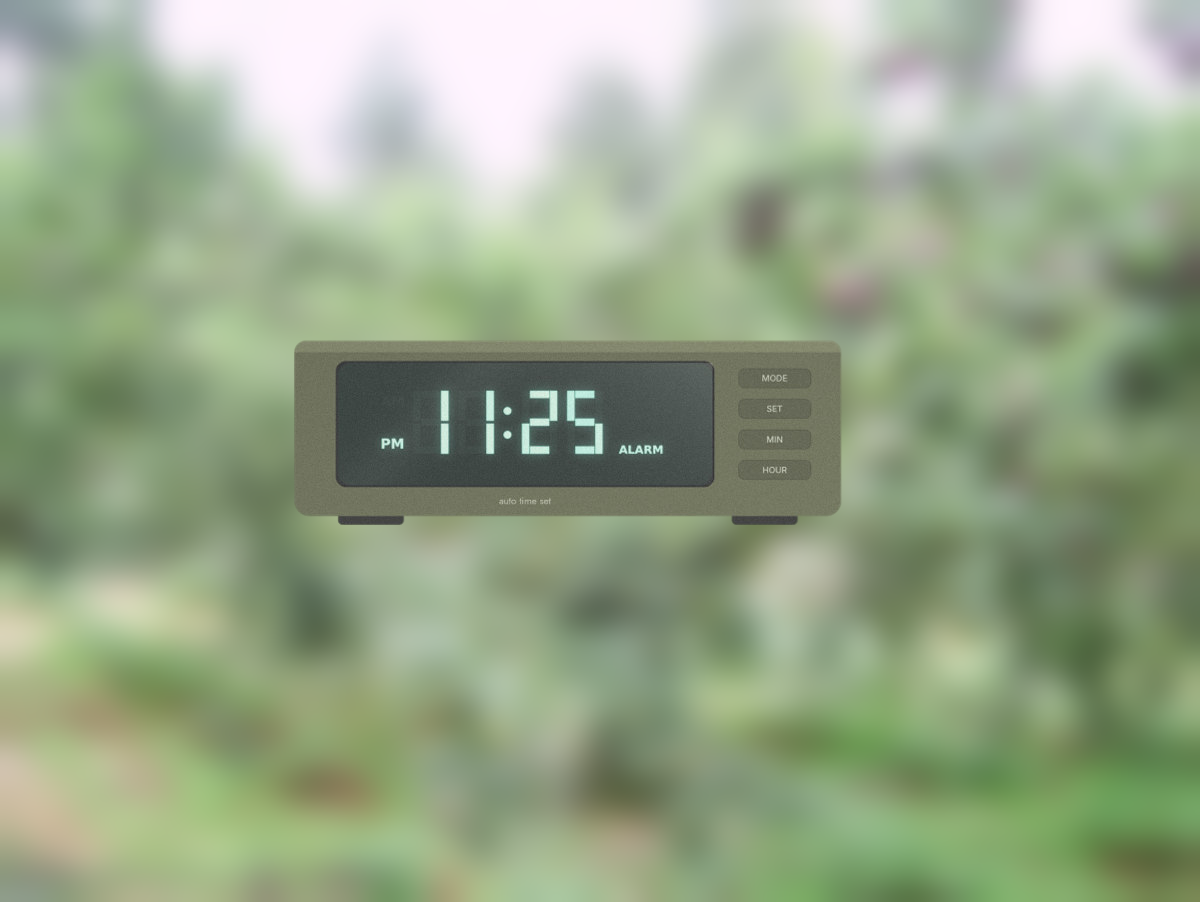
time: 11:25
